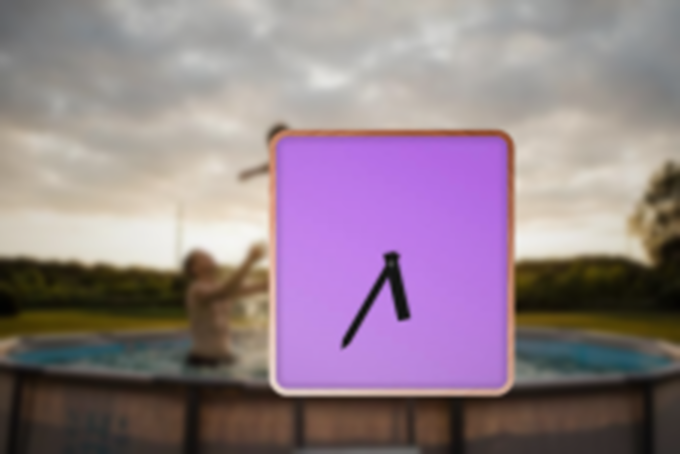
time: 5:35
